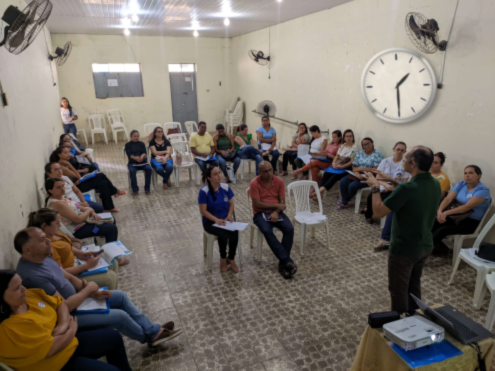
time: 1:30
